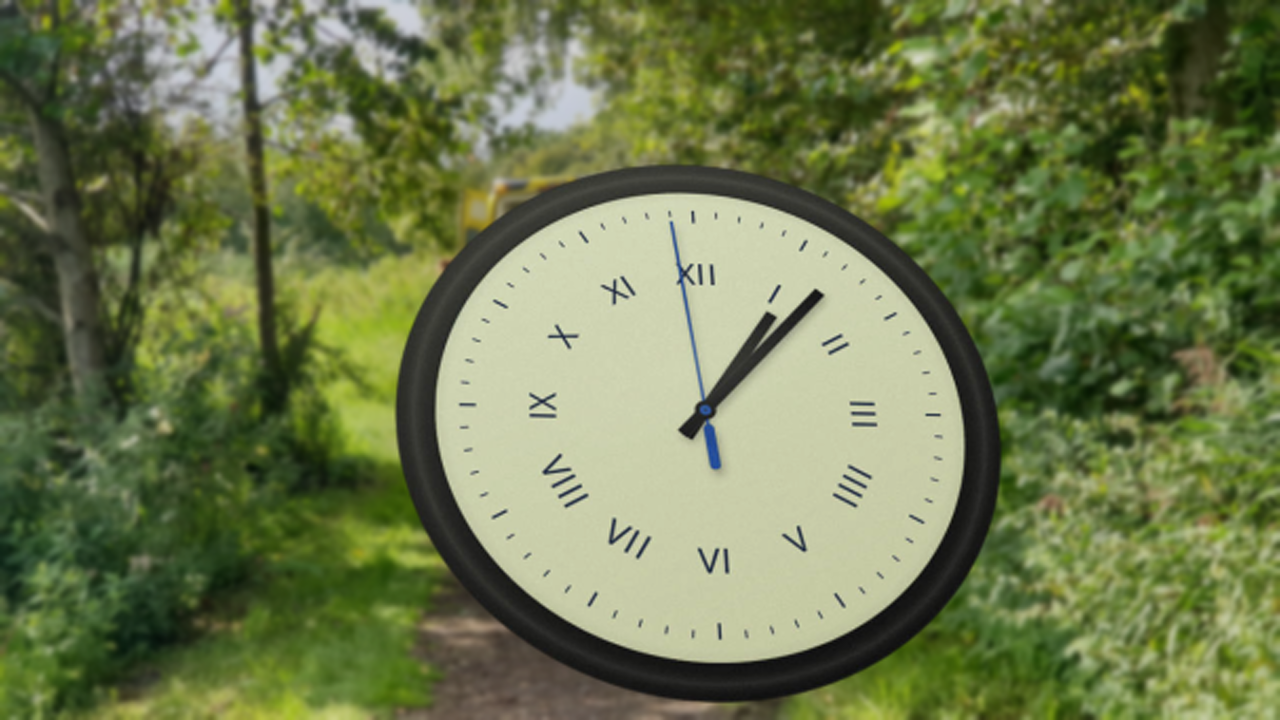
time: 1:06:59
